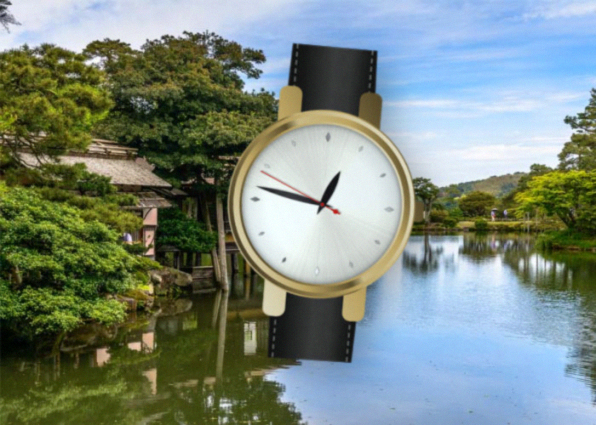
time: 12:46:49
